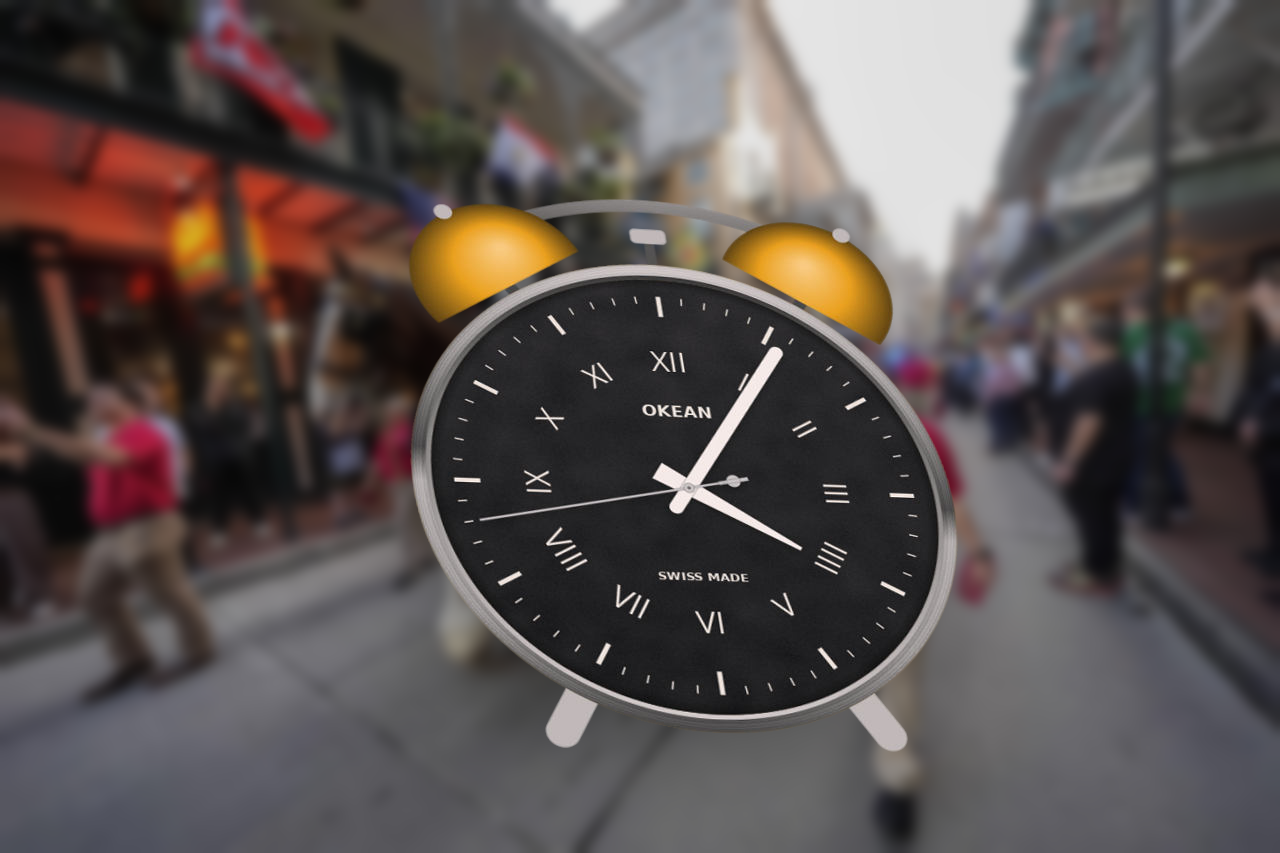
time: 4:05:43
